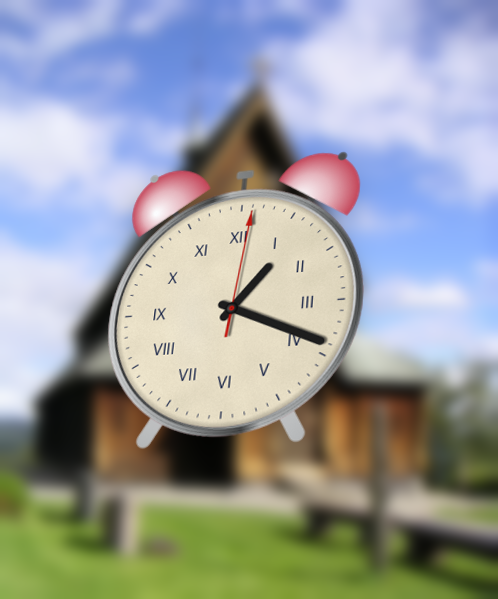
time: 1:19:01
